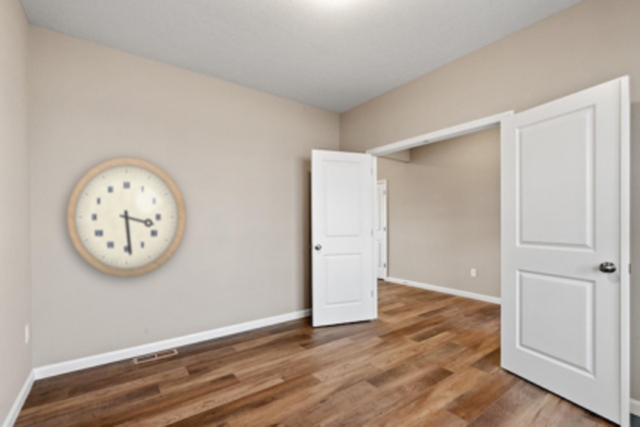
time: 3:29
